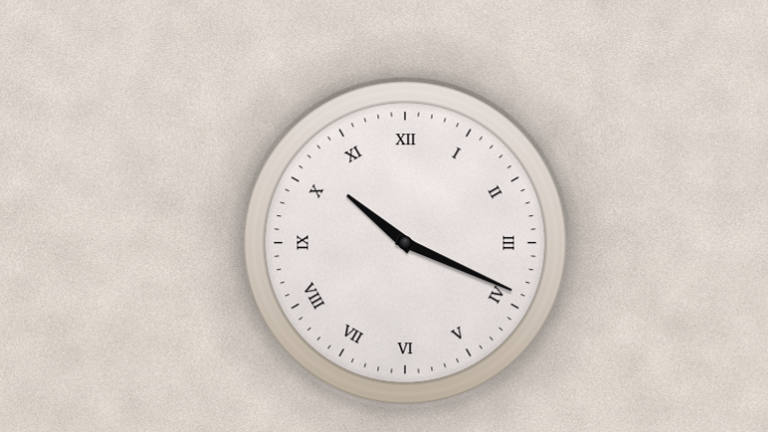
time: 10:19
